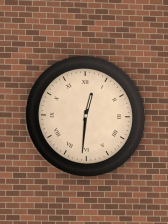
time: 12:31
